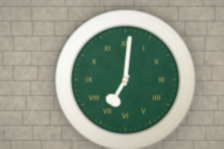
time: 7:01
